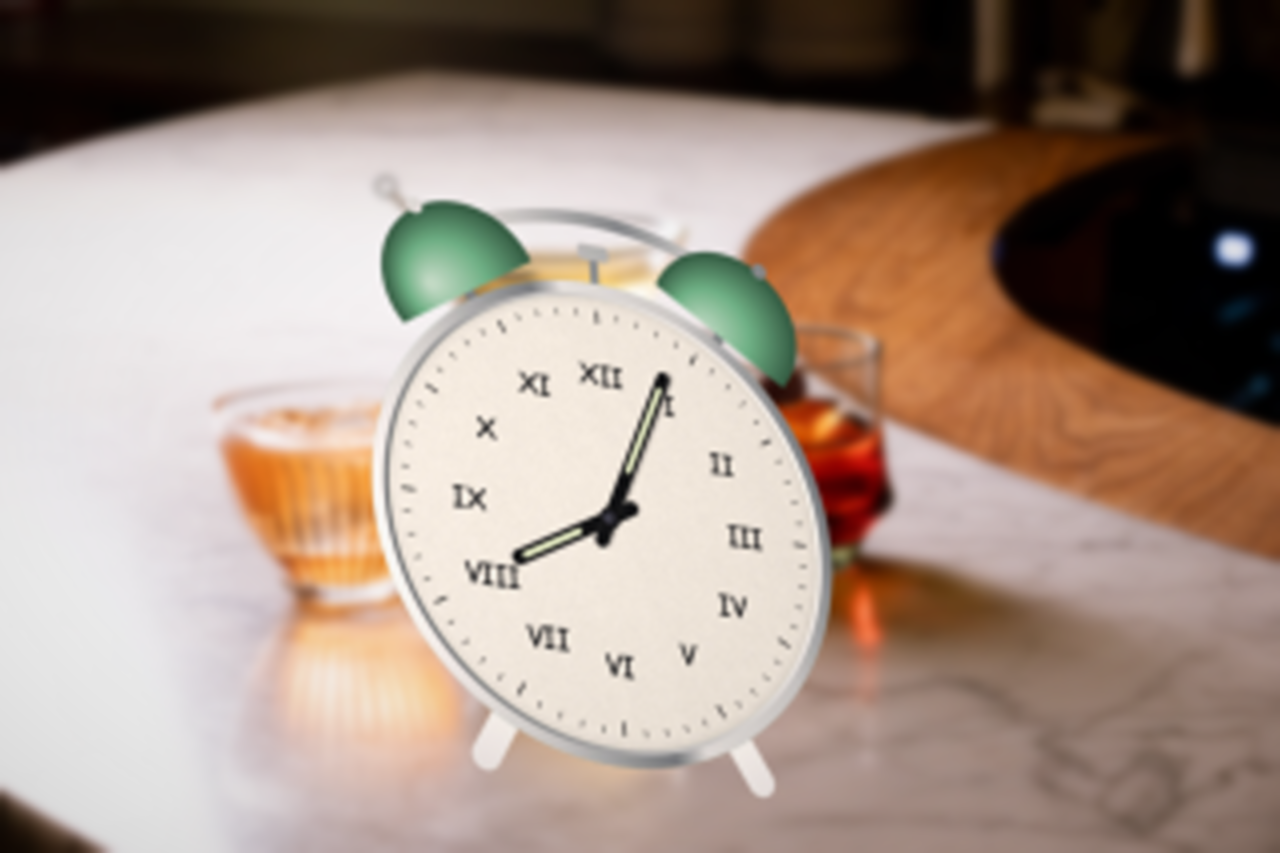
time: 8:04
